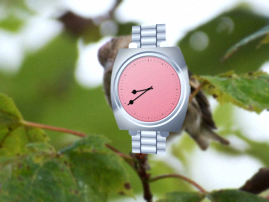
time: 8:39
